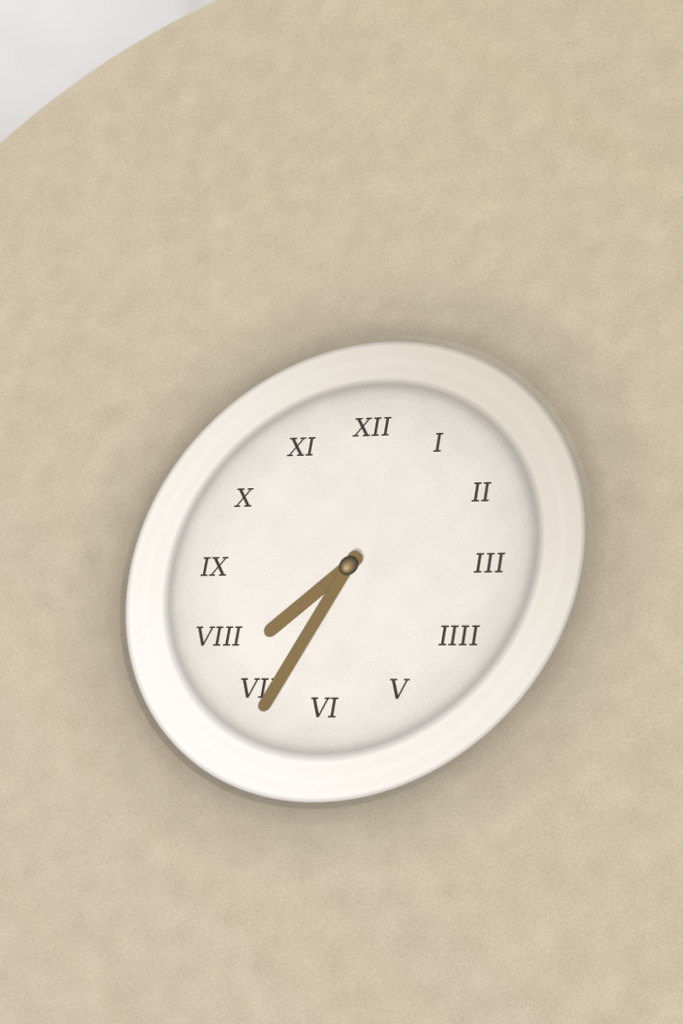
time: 7:34
